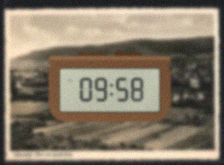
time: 9:58
